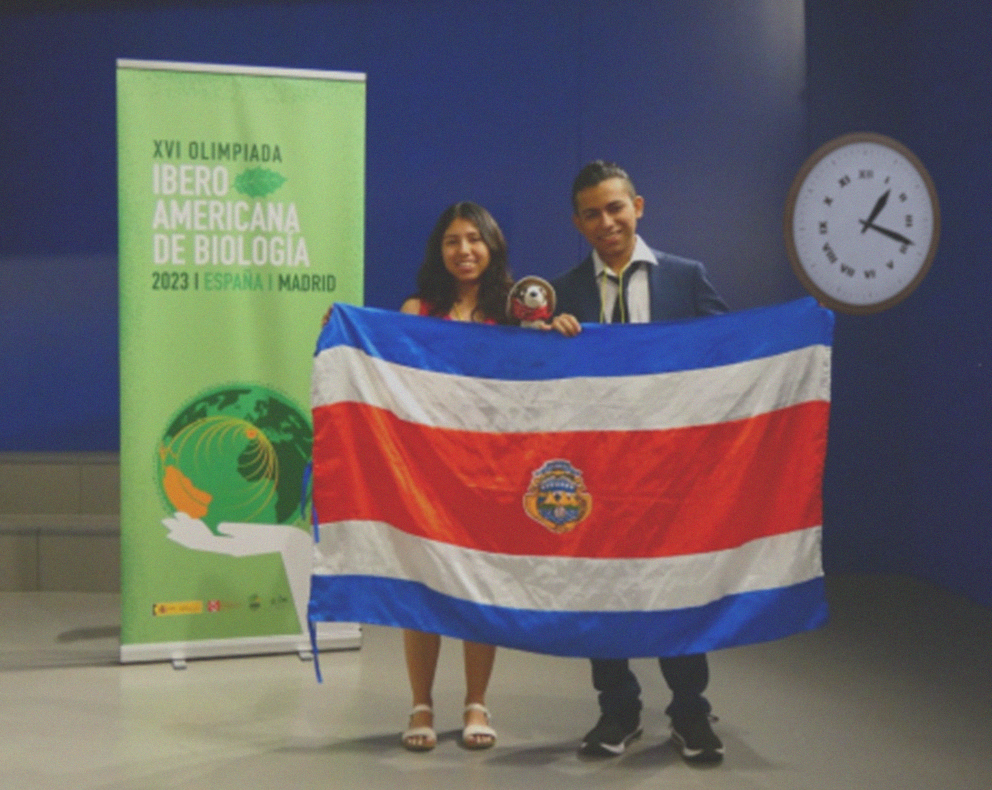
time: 1:19
